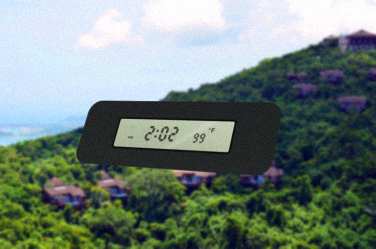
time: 2:02
